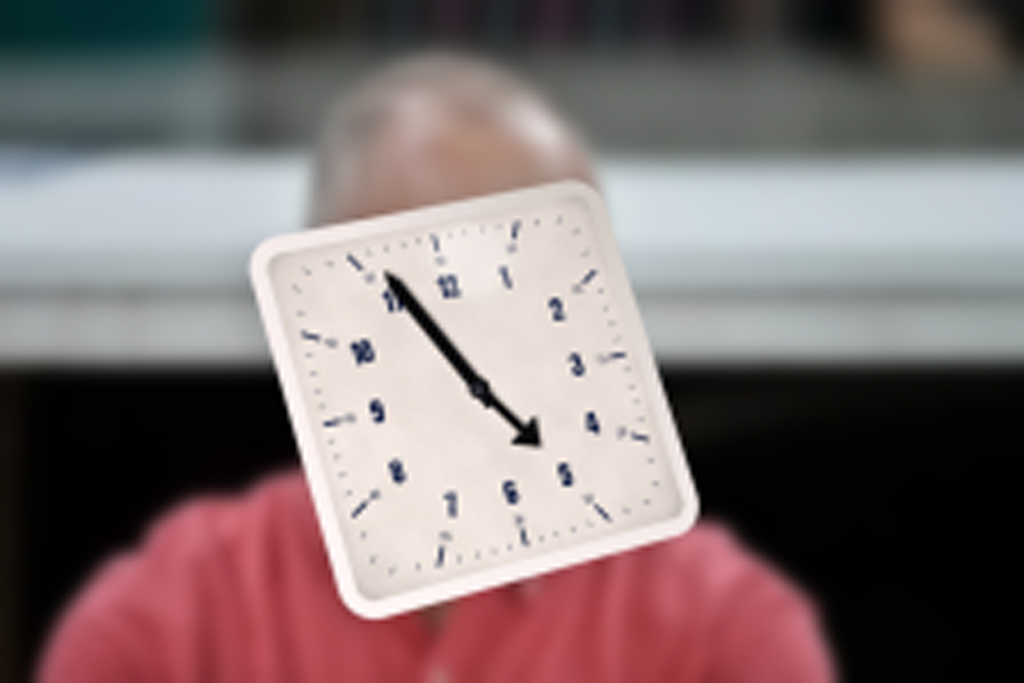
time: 4:56
